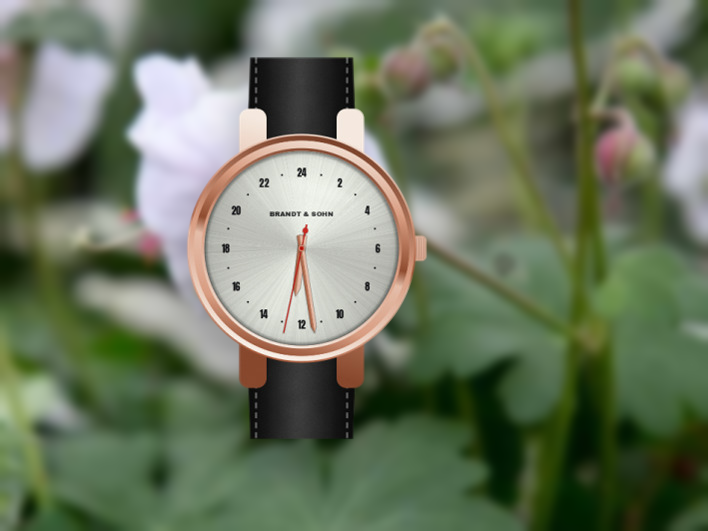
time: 12:28:32
